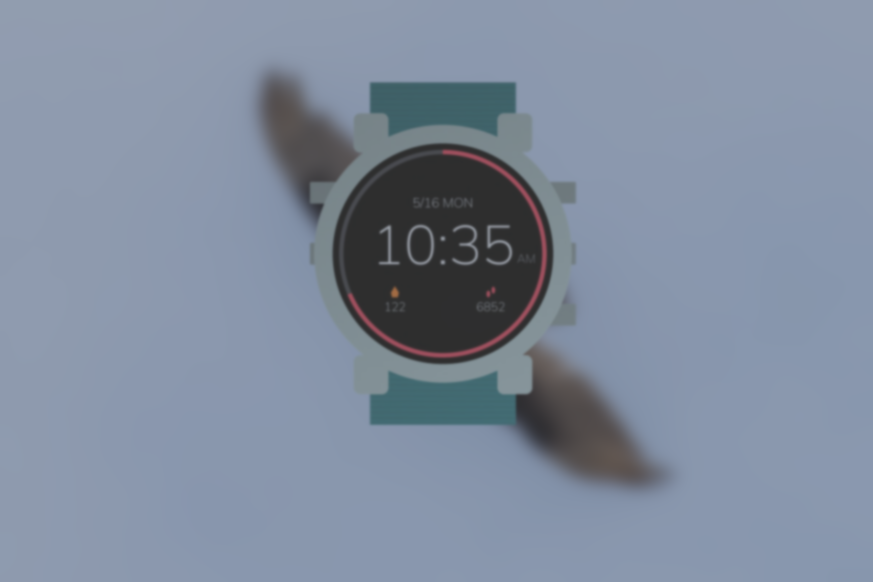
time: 10:35
